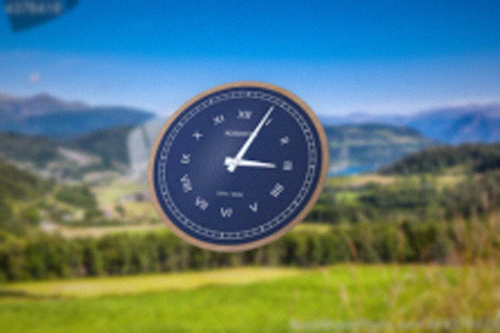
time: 3:04
